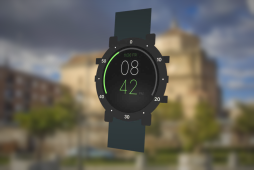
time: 8:42
